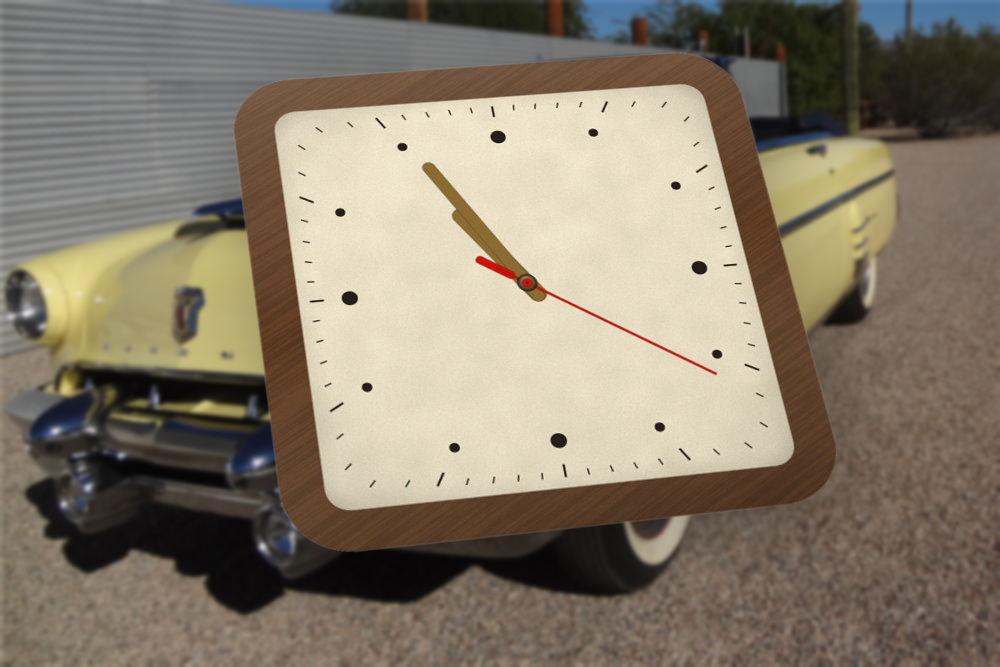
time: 10:55:21
